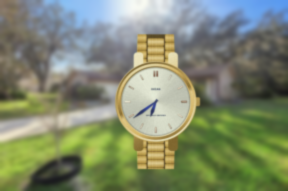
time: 6:39
